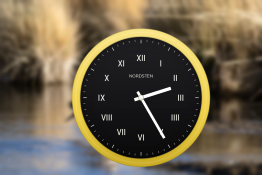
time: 2:25
